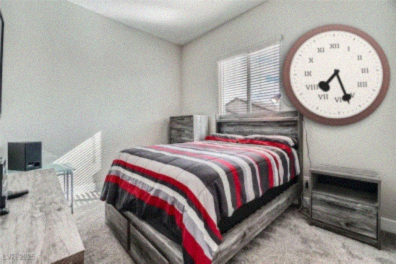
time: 7:27
